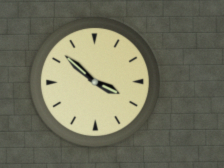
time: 3:52
